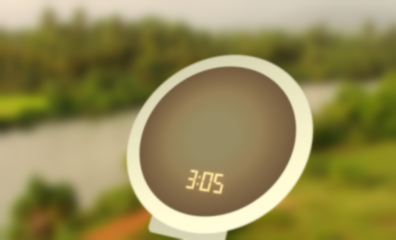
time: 3:05
